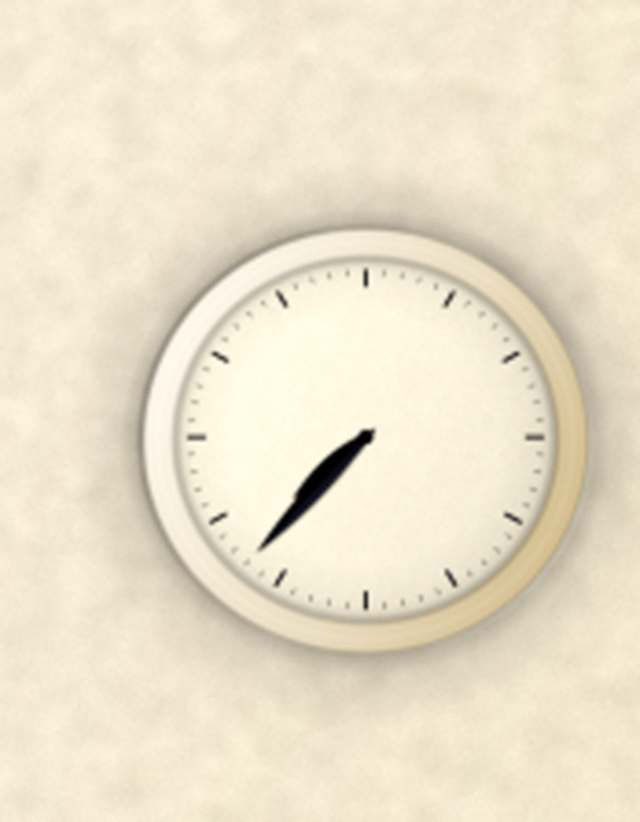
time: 7:37
